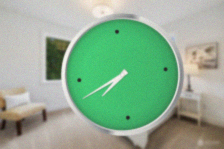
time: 7:41
